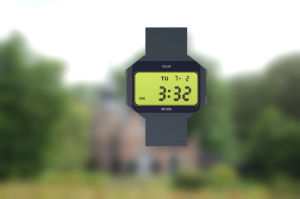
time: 3:32
